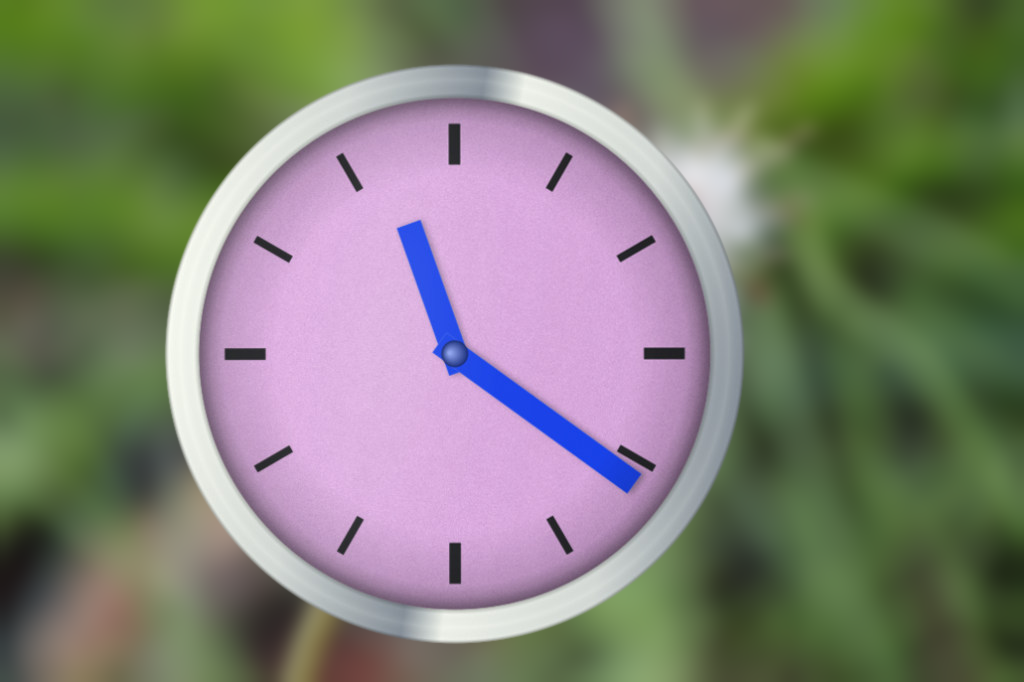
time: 11:21
